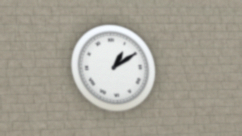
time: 1:10
